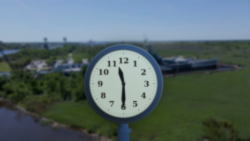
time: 11:30
